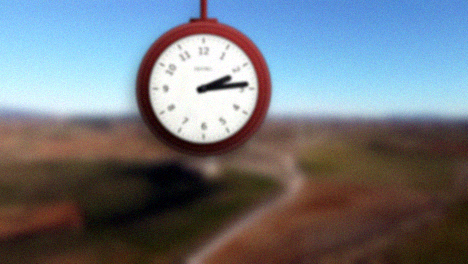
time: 2:14
